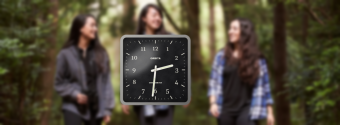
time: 2:31
